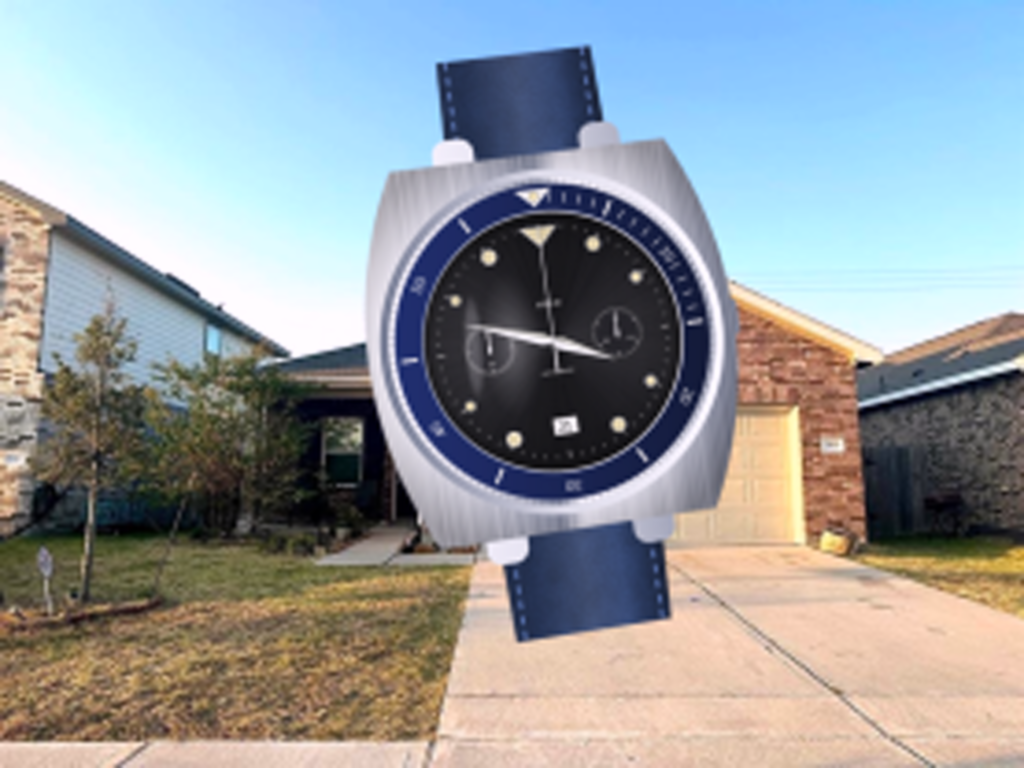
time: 3:48
